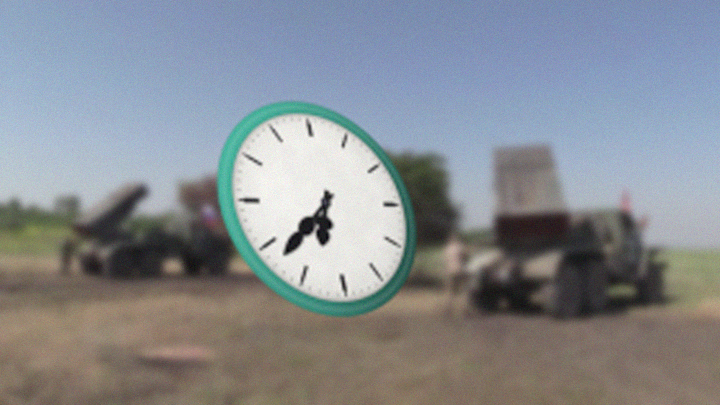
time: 6:38
